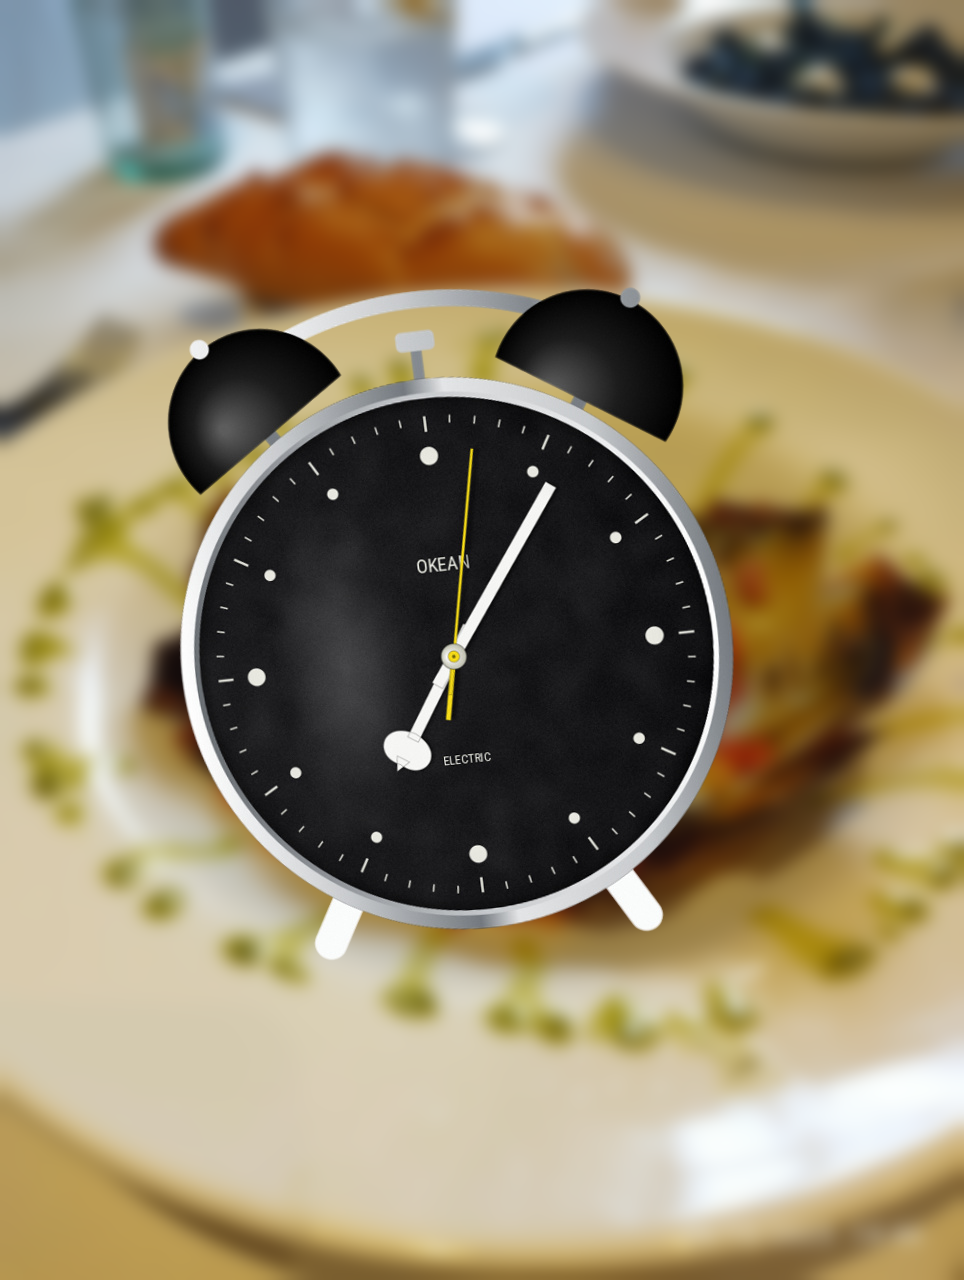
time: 7:06:02
